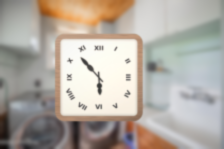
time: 5:53
